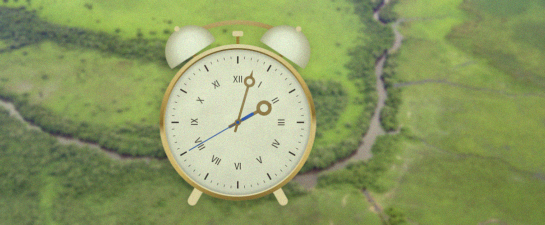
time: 2:02:40
